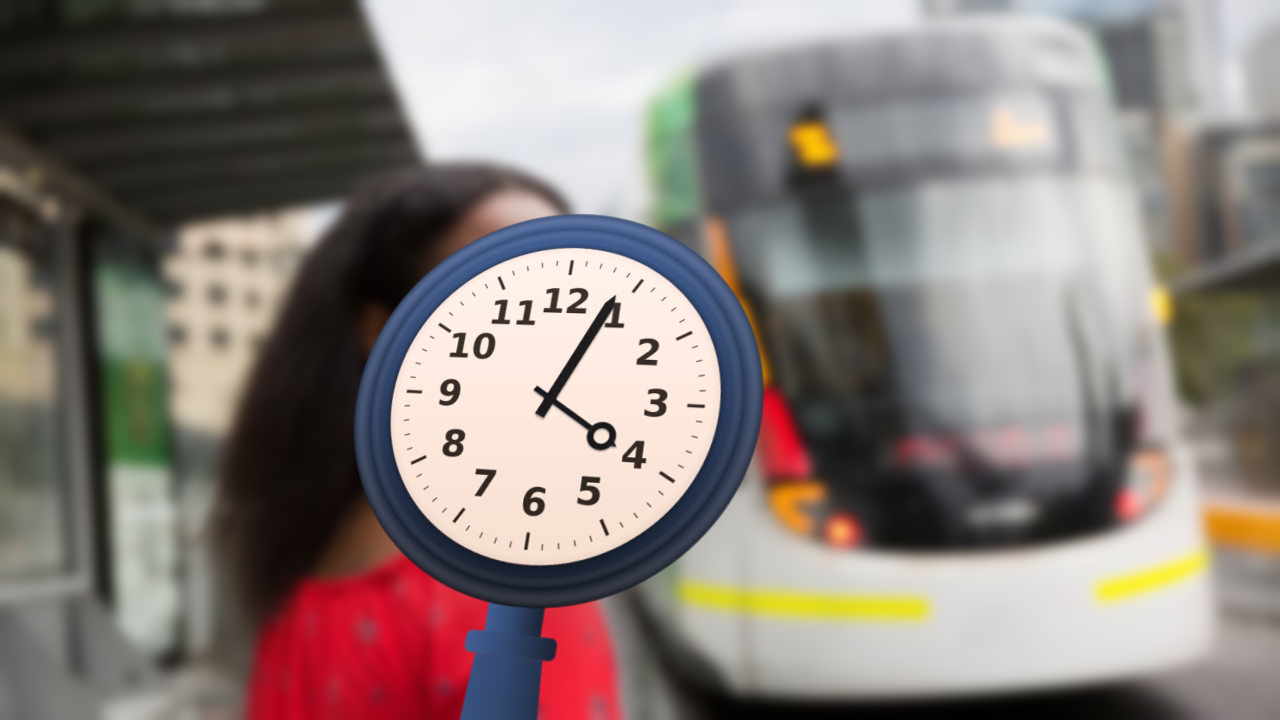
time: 4:04
